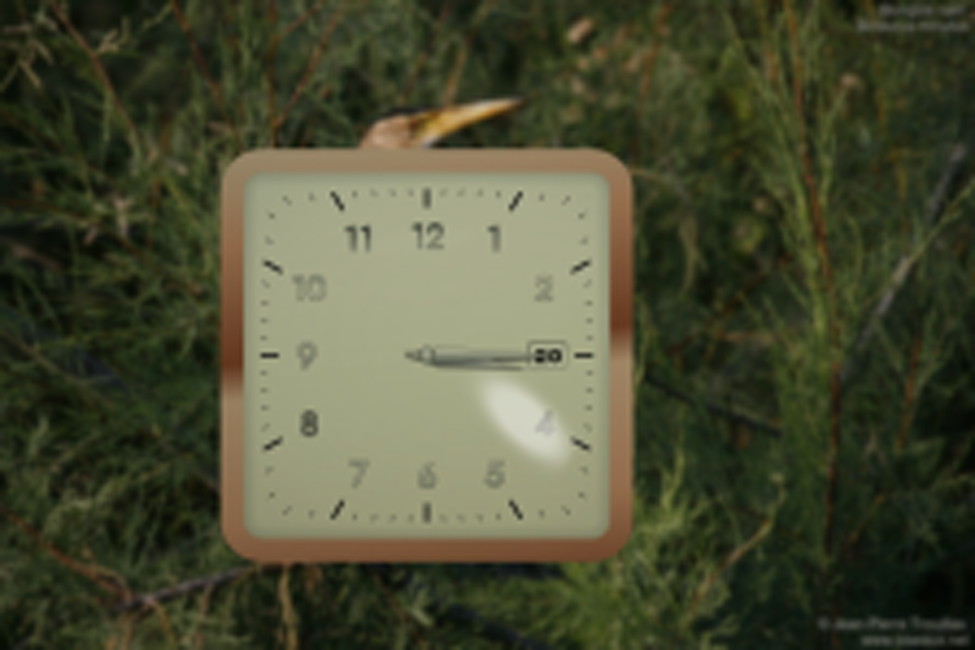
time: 3:15
